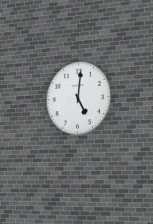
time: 5:01
